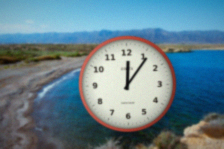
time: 12:06
